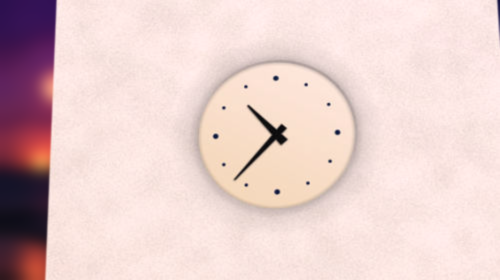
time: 10:37
